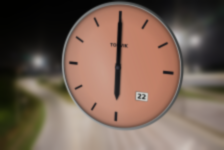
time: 6:00
